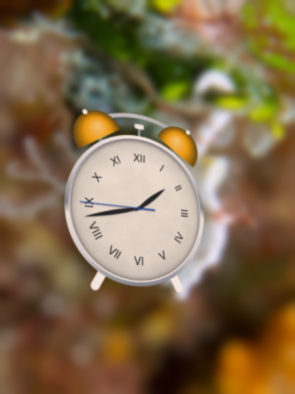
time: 1:42:45
